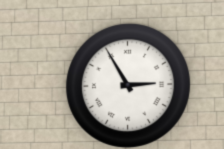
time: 2:55
